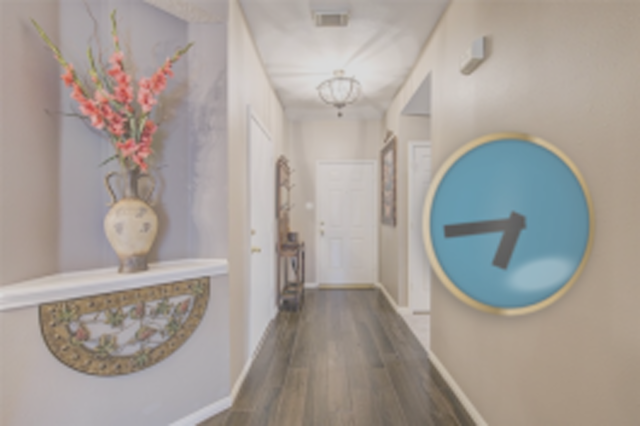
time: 6:44
